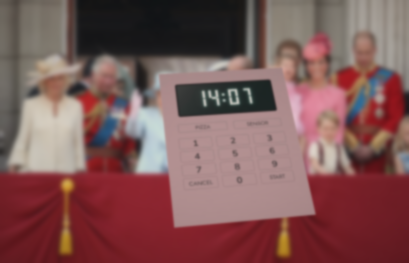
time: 14:07
